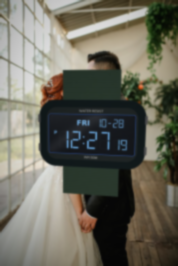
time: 12:27:19
